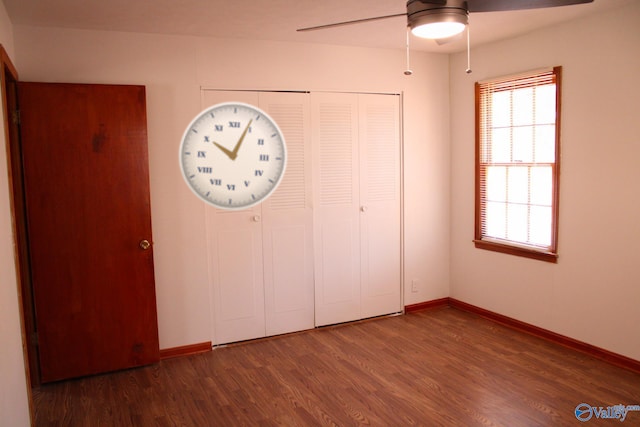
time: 10:04
